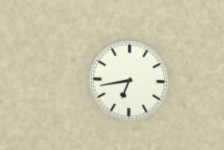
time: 6:43
